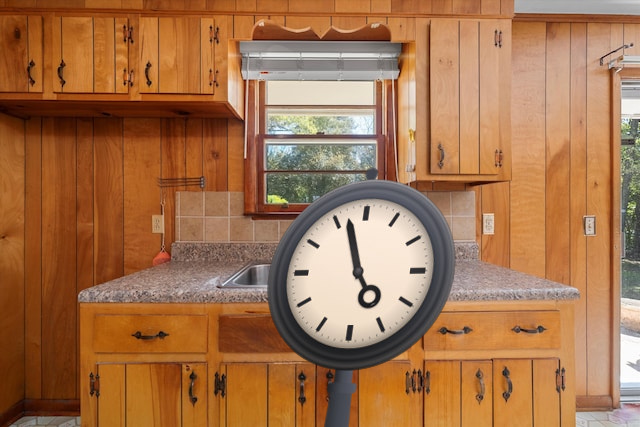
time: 4:57
